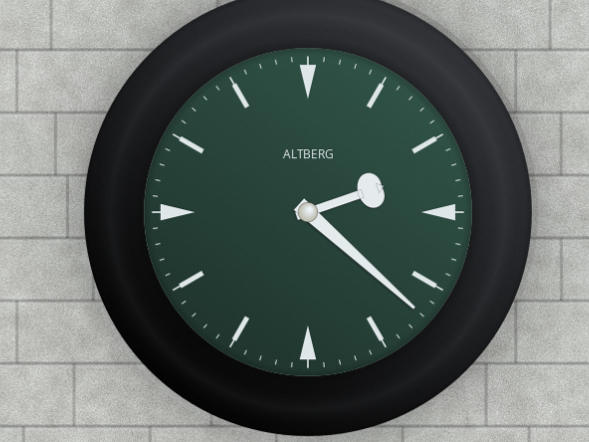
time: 2:22
